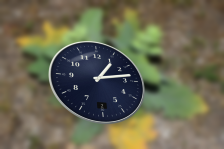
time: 1:13
